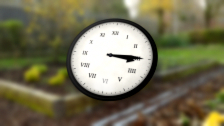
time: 3:15
